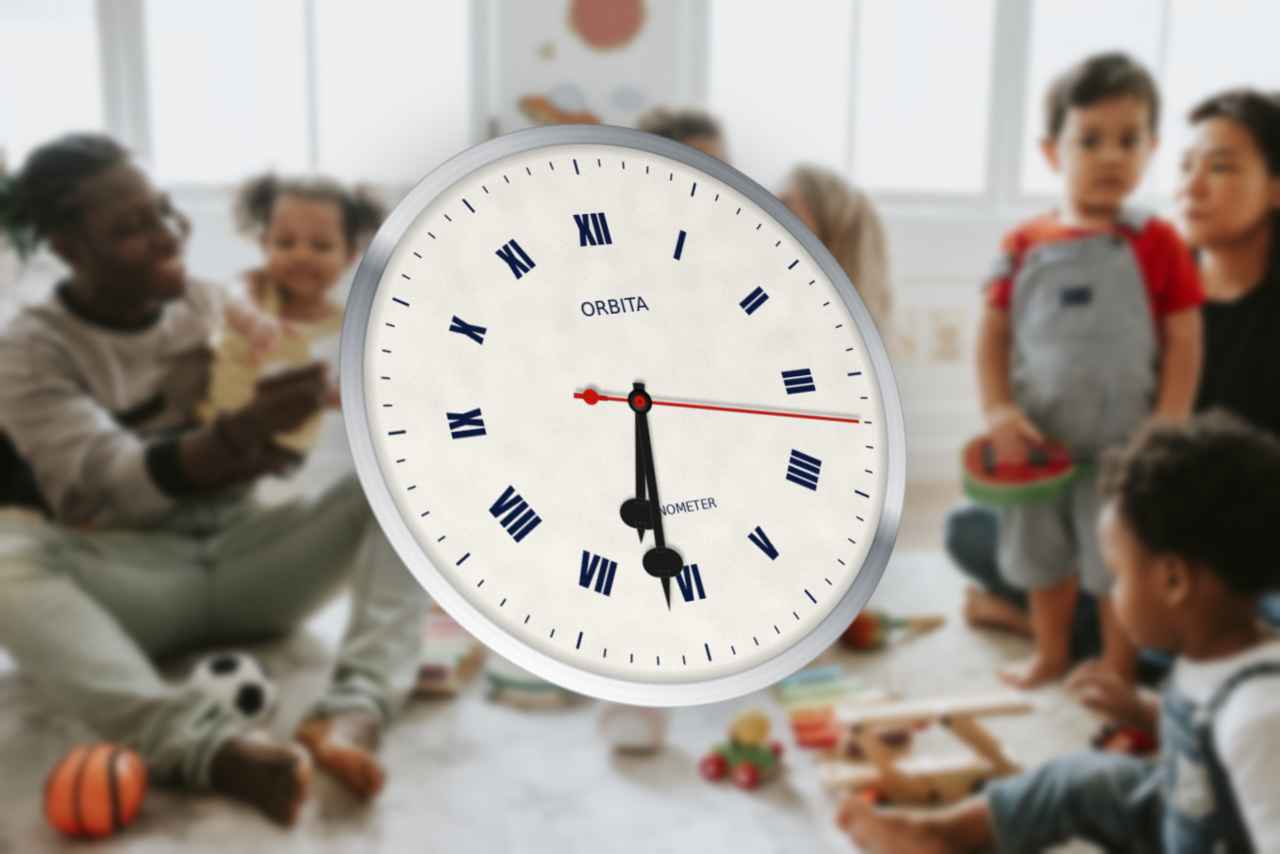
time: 6:31:17
